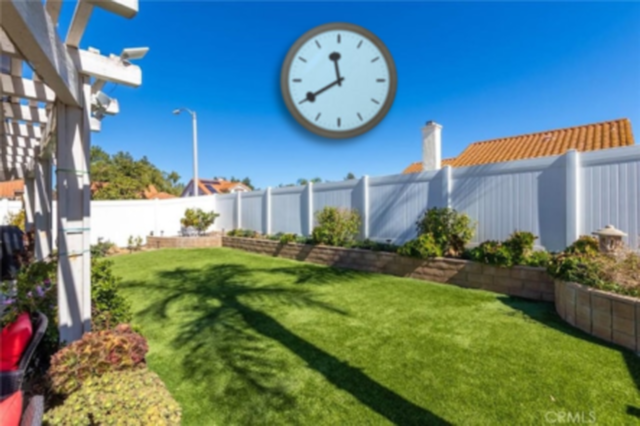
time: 11:40
